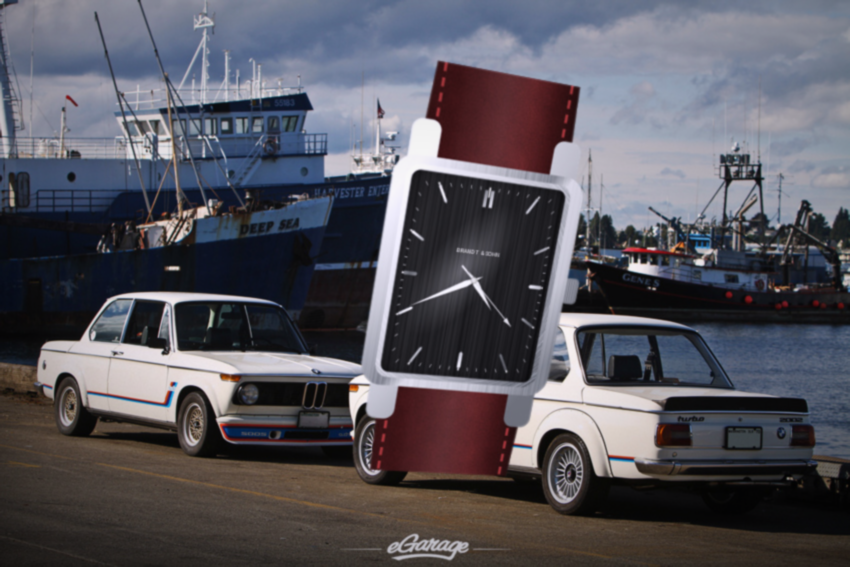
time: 4:40:22
